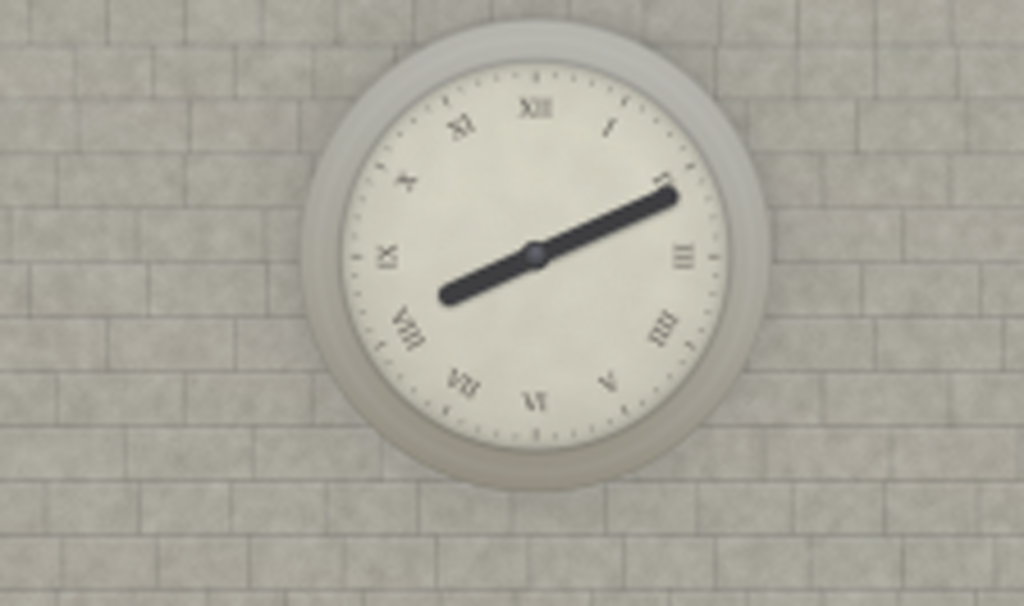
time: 8:11
